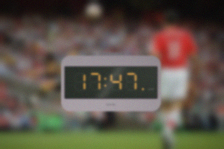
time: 17:47
